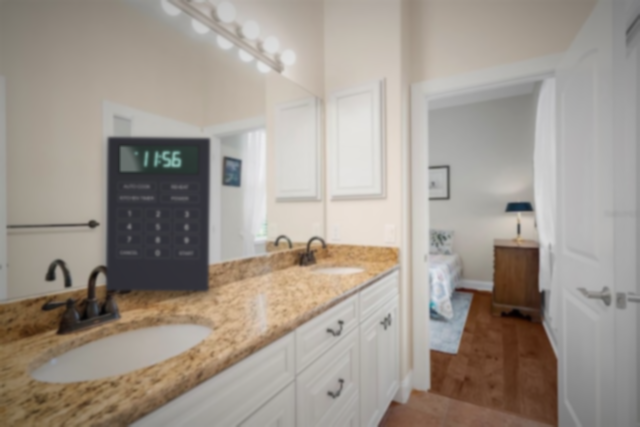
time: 11:56
